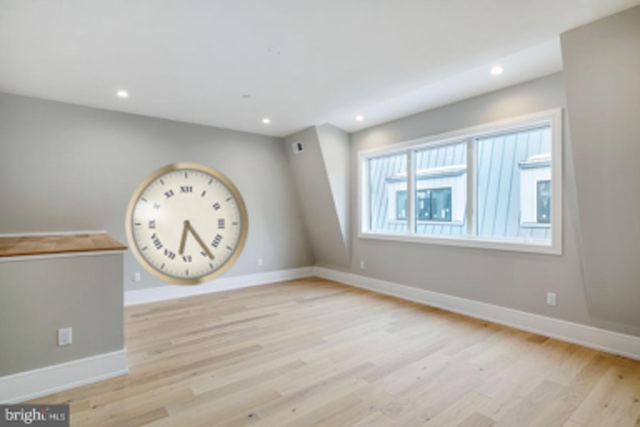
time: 6:24
